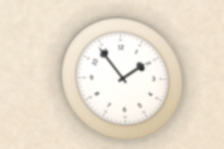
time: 1:54
